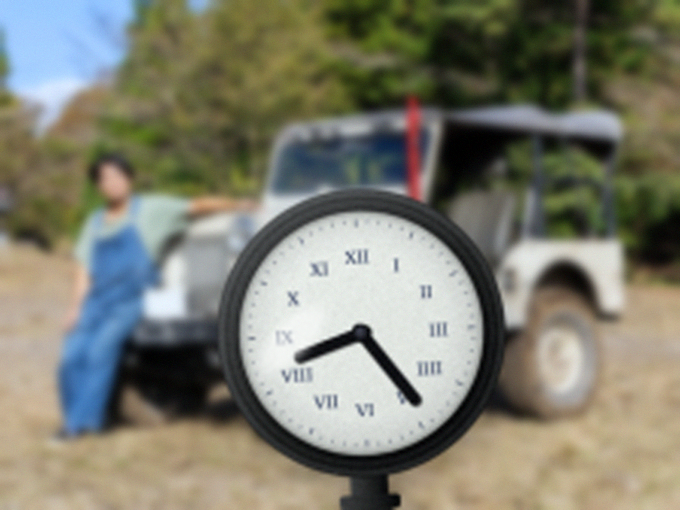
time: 8:24
